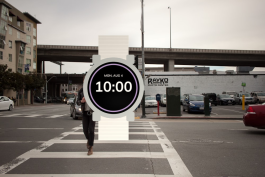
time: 10:00
